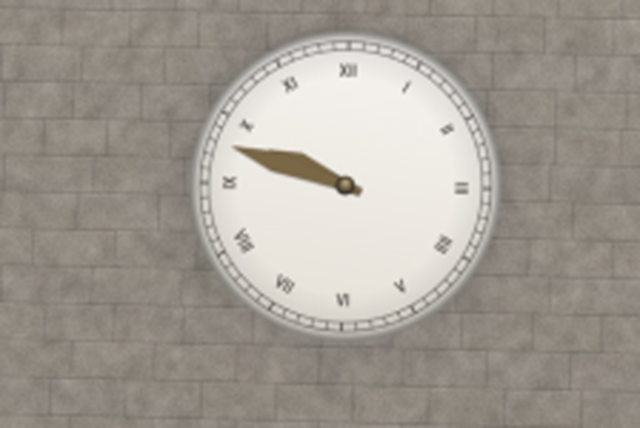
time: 9:48
